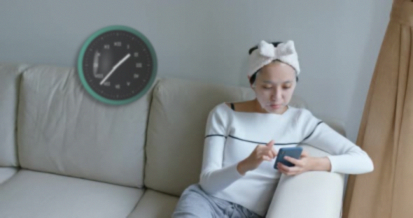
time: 1:37
